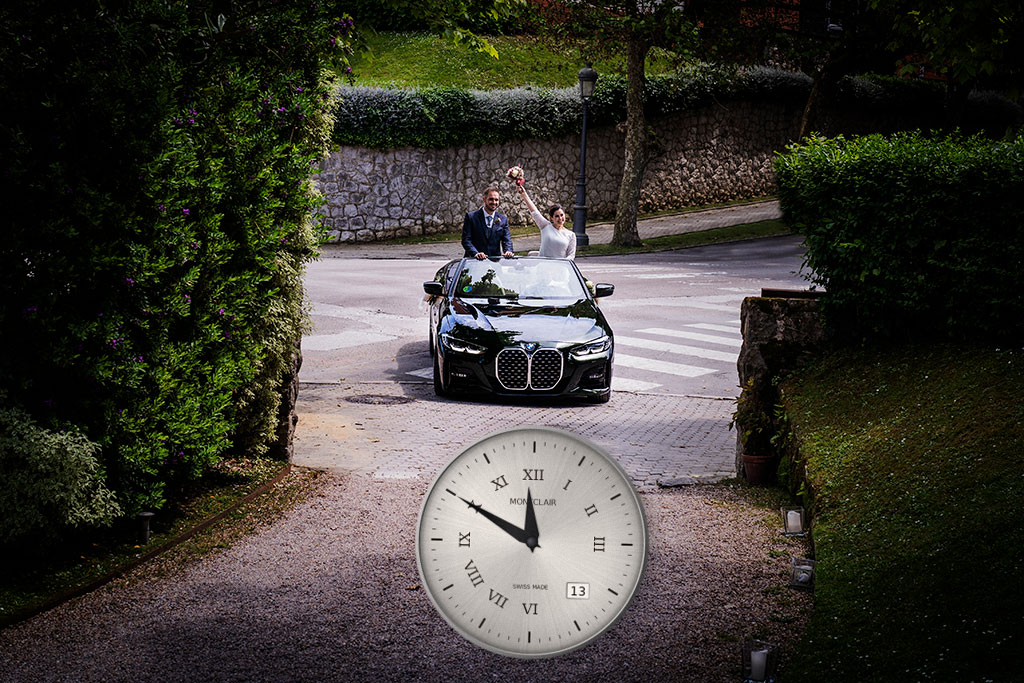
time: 11:50
